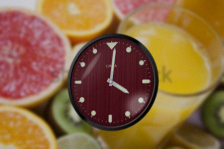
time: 4:01
